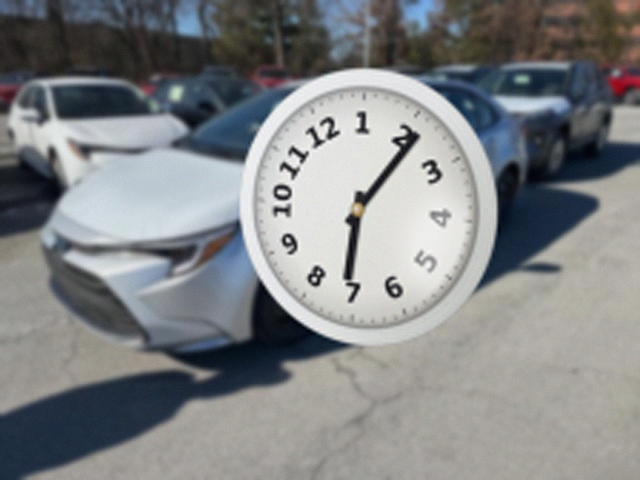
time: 7:11
